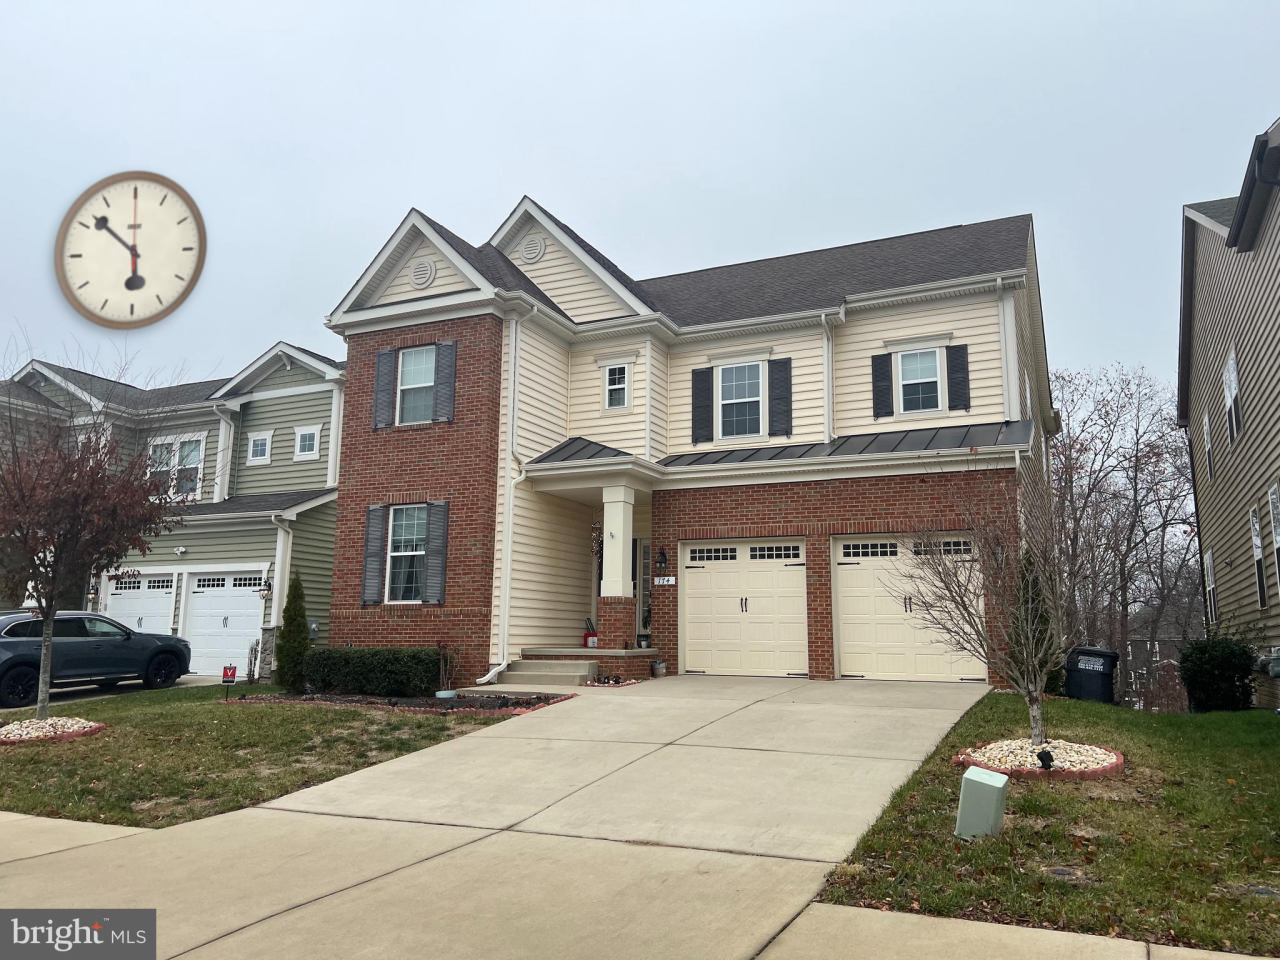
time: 5:52:00
